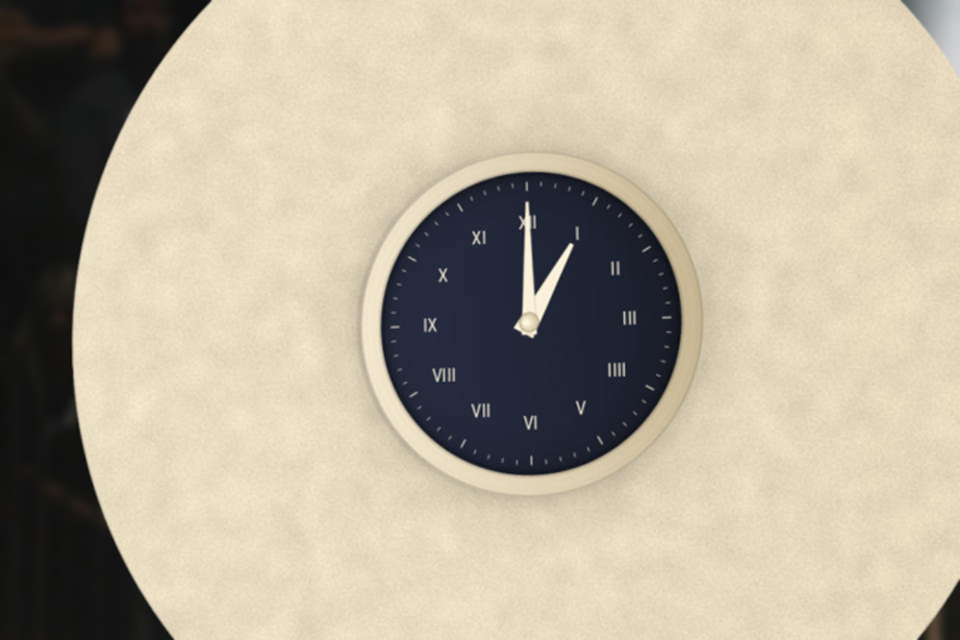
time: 1:00
